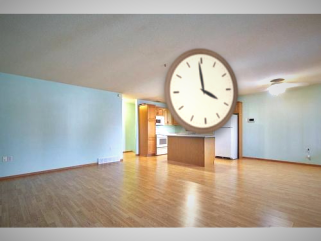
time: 3:59
